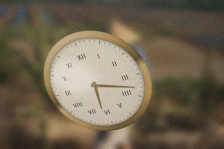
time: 6:18
